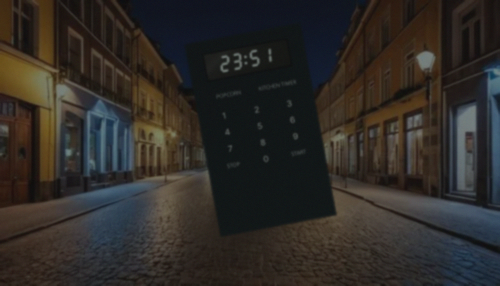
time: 23:51
